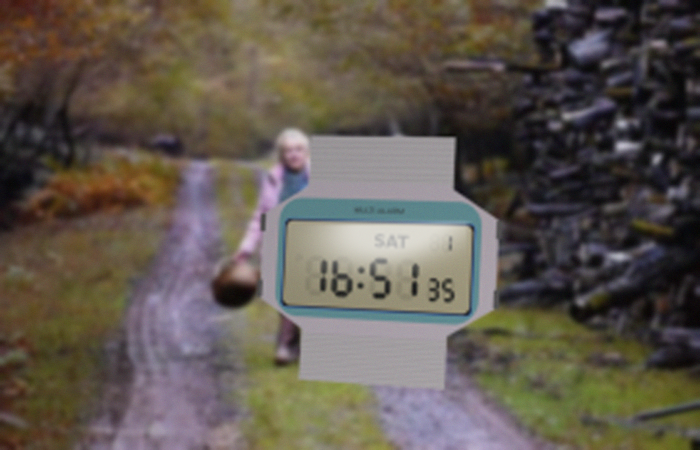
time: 16:51:35
